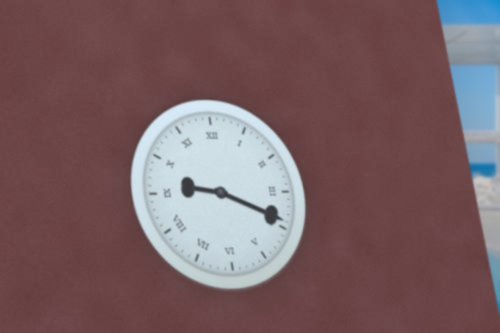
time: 9:19
